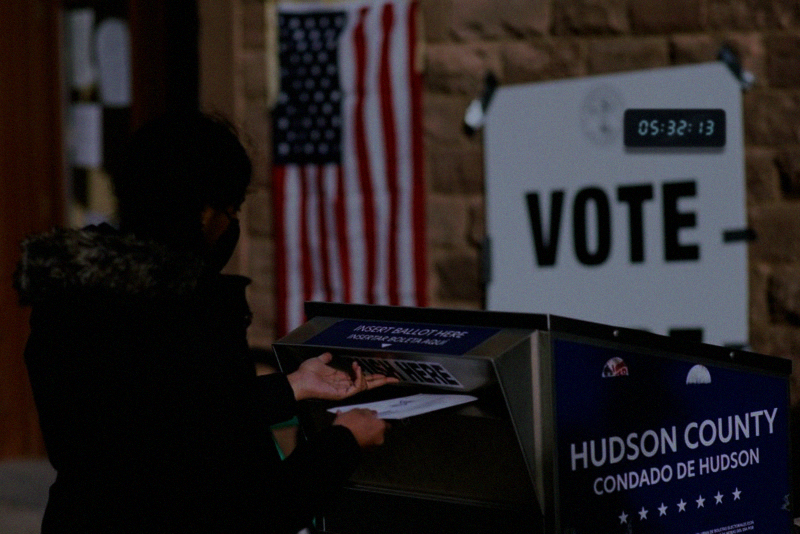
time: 5:32:13
